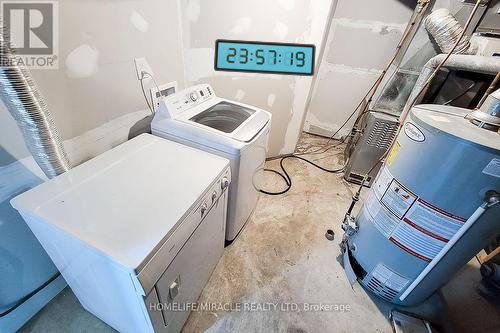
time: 23:57:19
